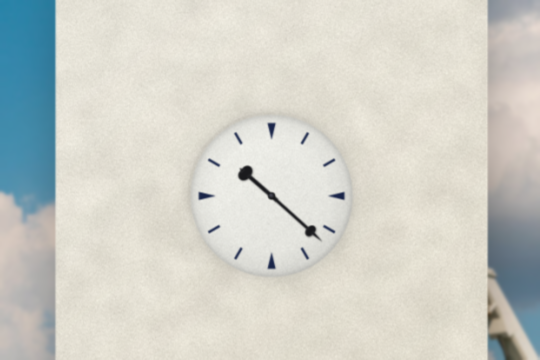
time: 10:22
